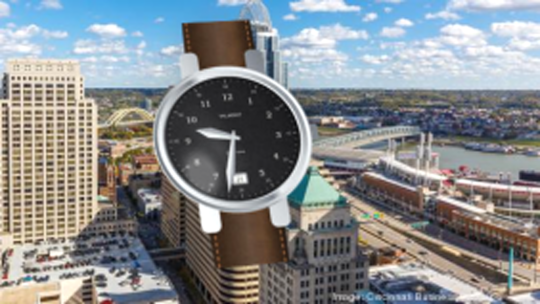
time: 9:32
